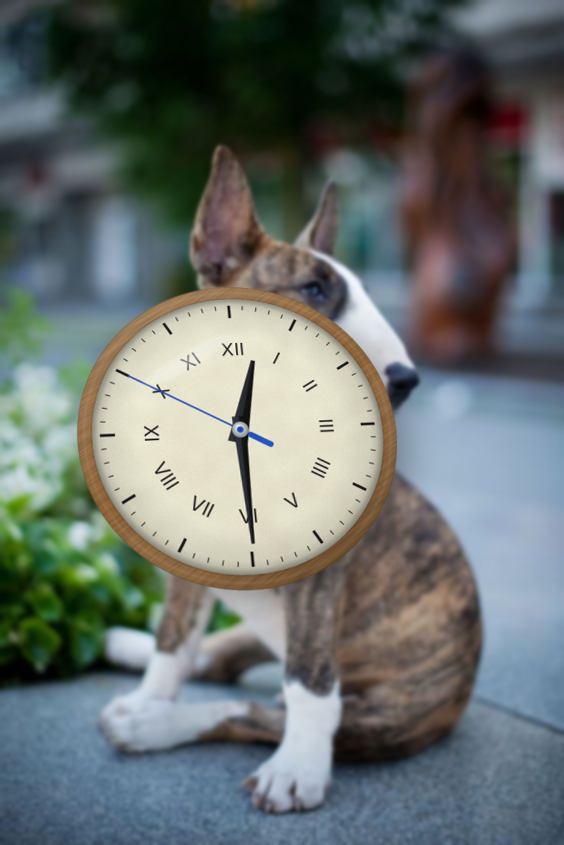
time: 12:29:50
